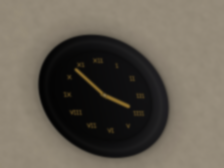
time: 3:53
